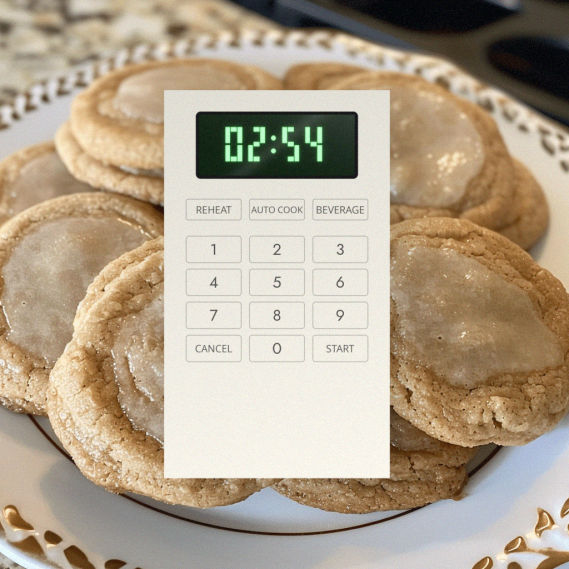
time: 2:54
